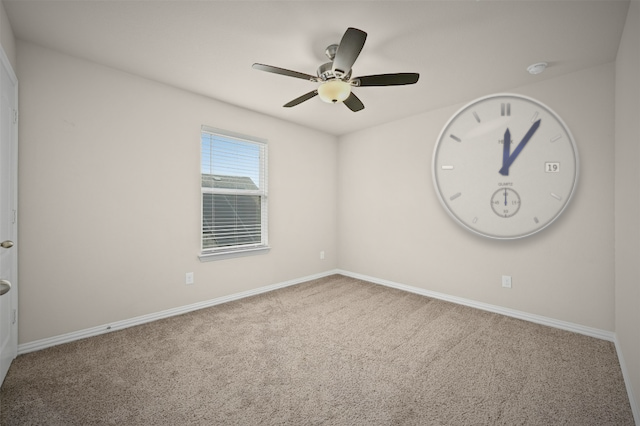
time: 12:06
